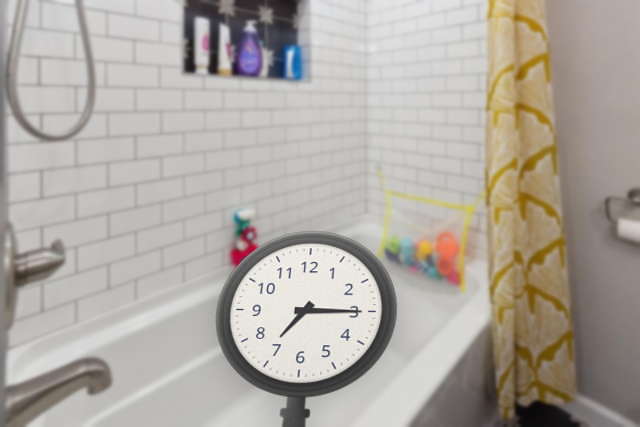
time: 7:15
